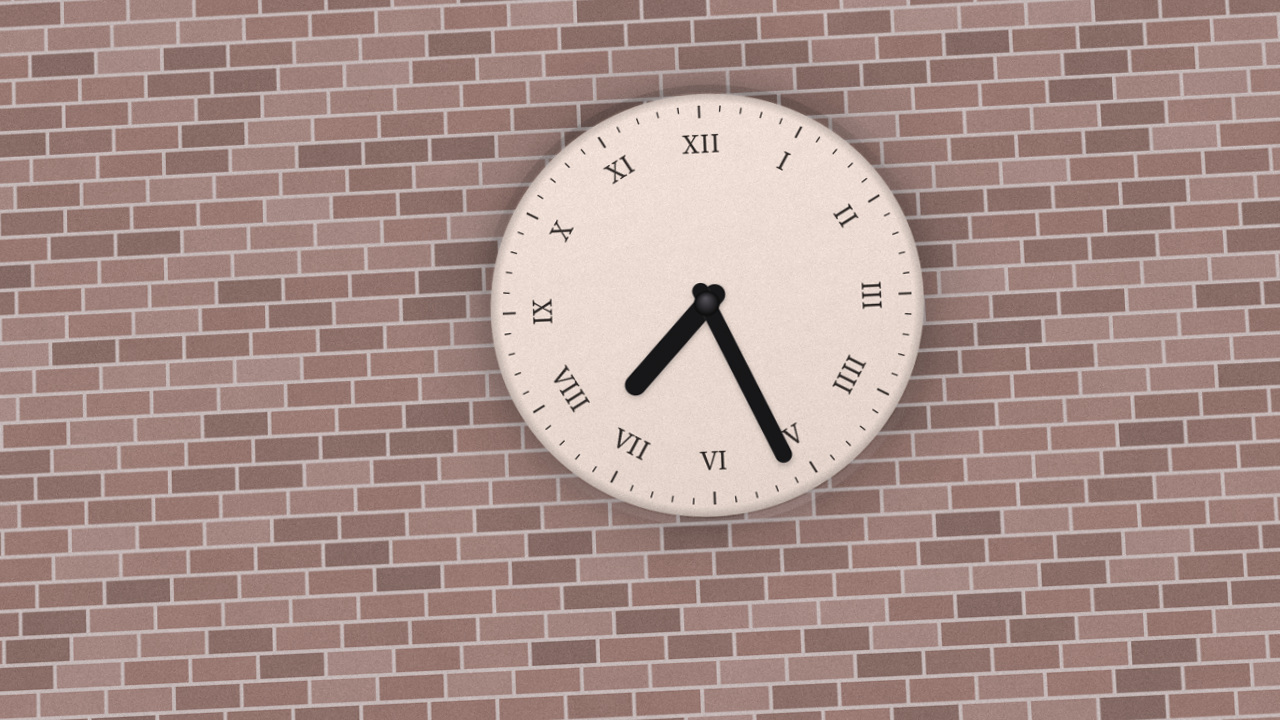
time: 7:26
